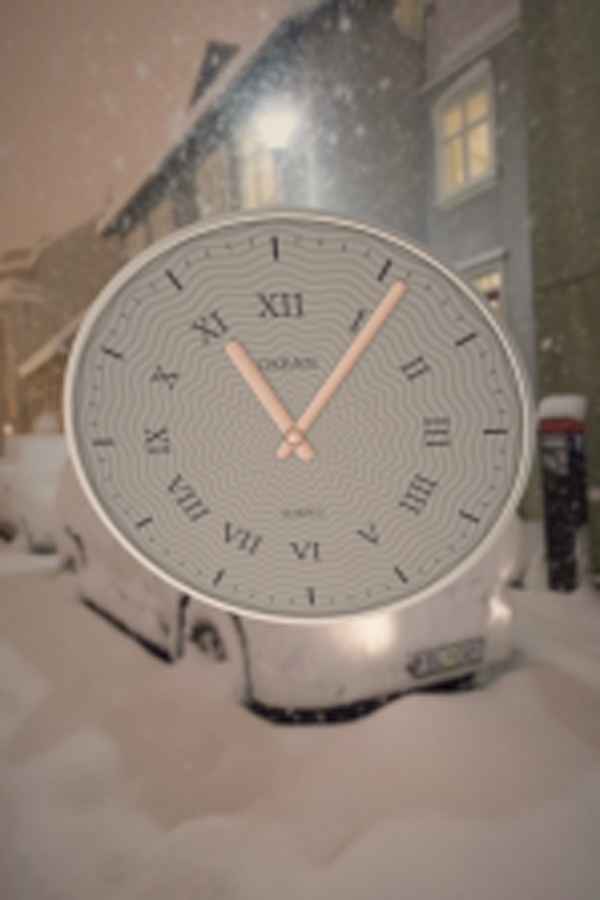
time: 11:06
